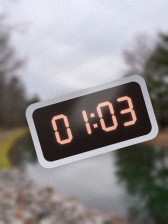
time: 1:03
